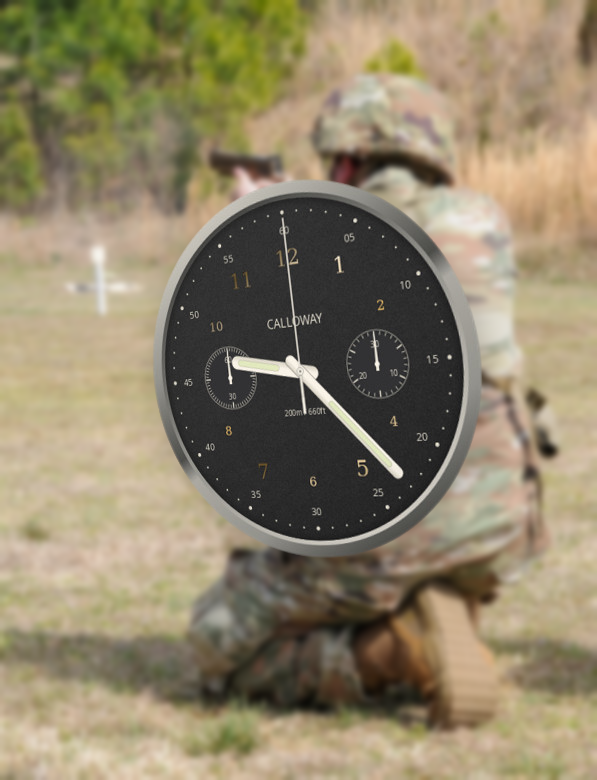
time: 9:23
